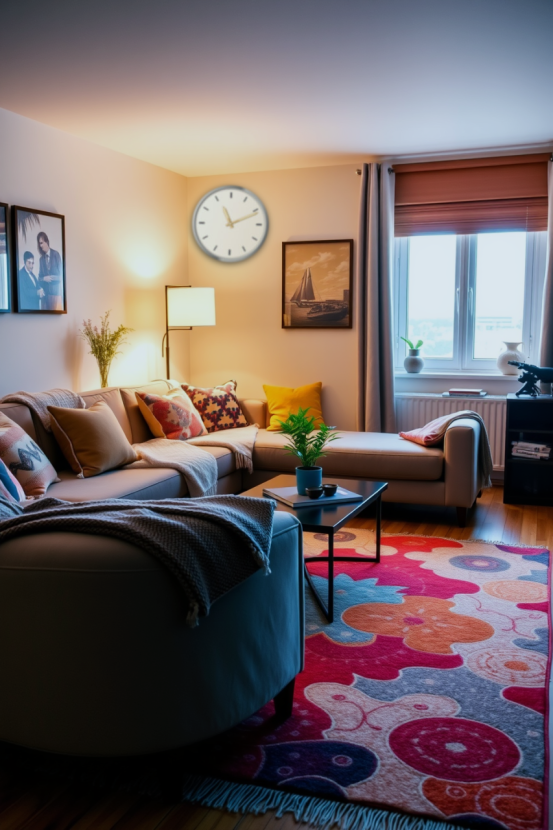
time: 11:11
